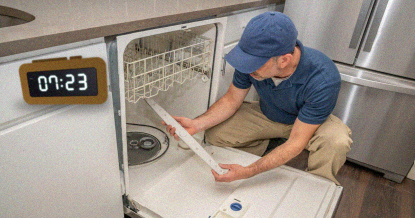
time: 7:23
